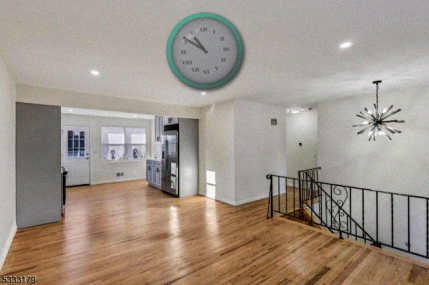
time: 10:51
